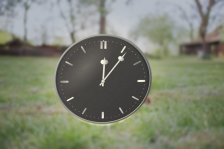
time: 12:06
